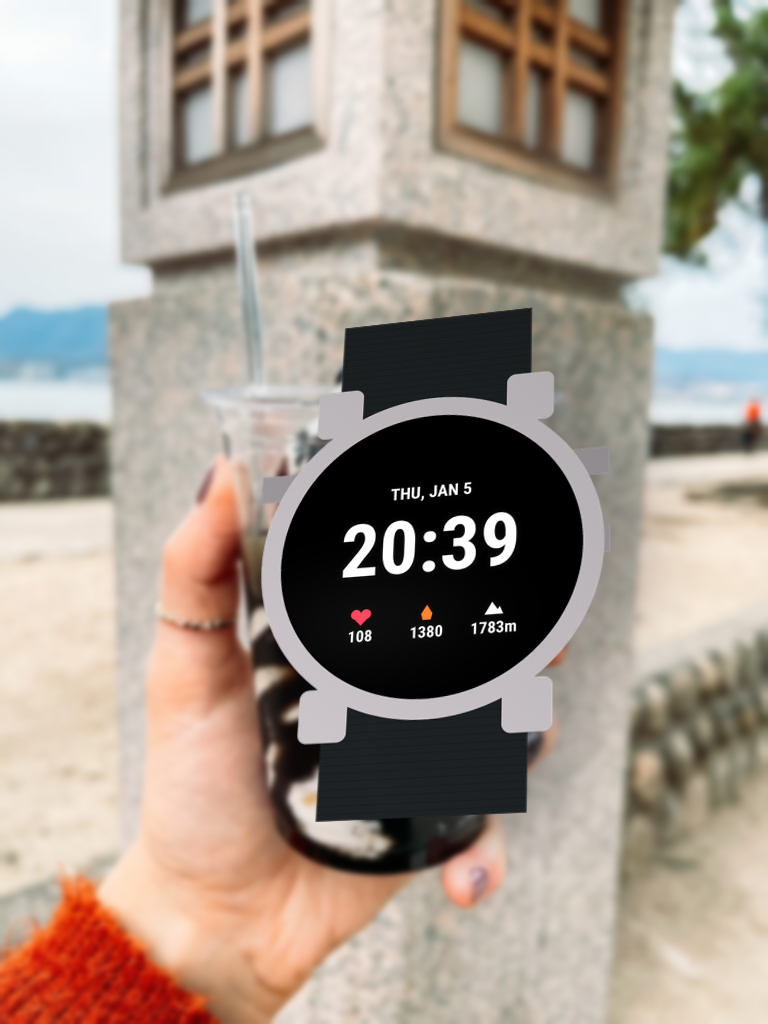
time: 20:39
